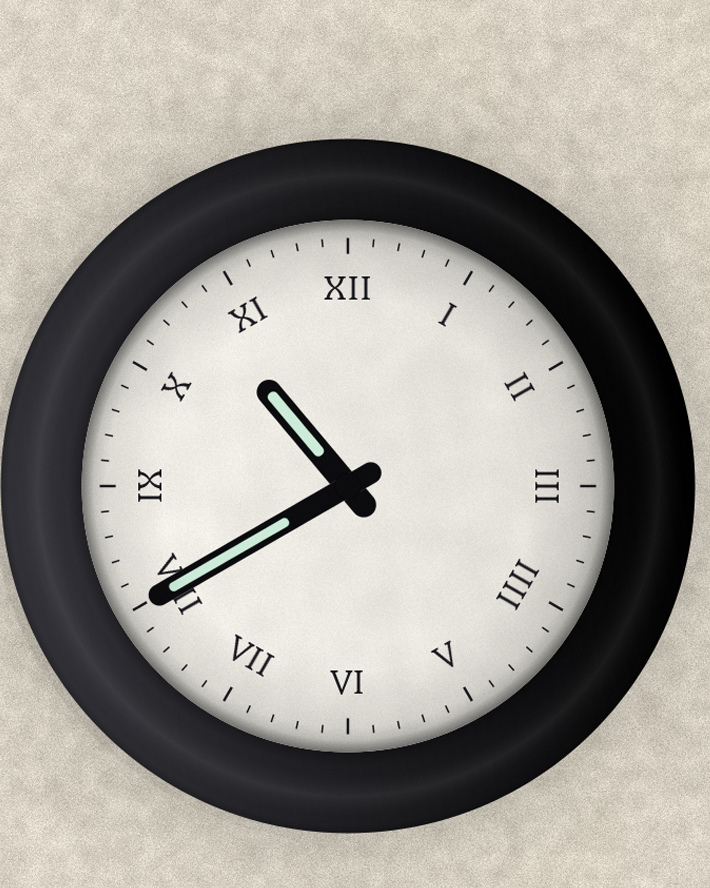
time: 10:40
